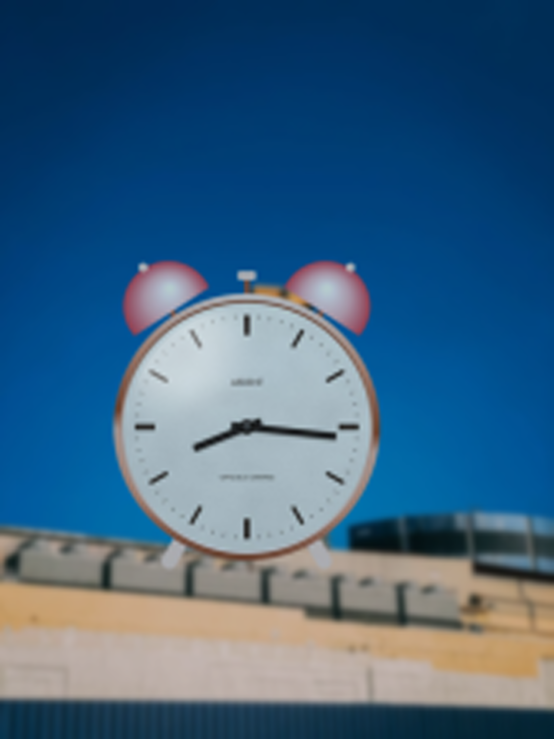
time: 8:16
